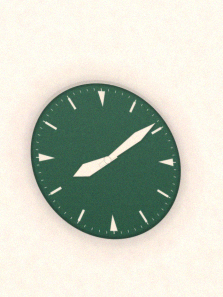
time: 8:09
